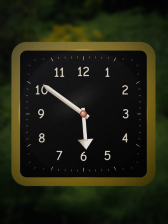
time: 5:51
